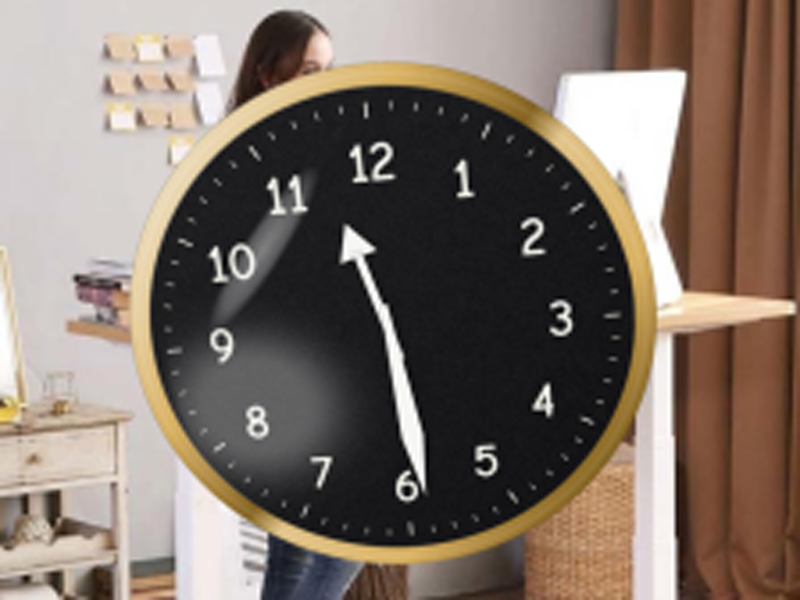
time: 11:29
